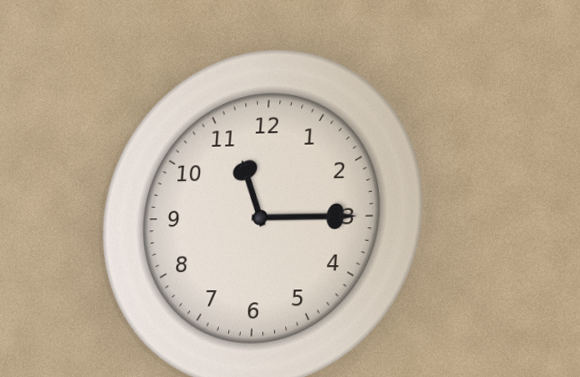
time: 11:15
